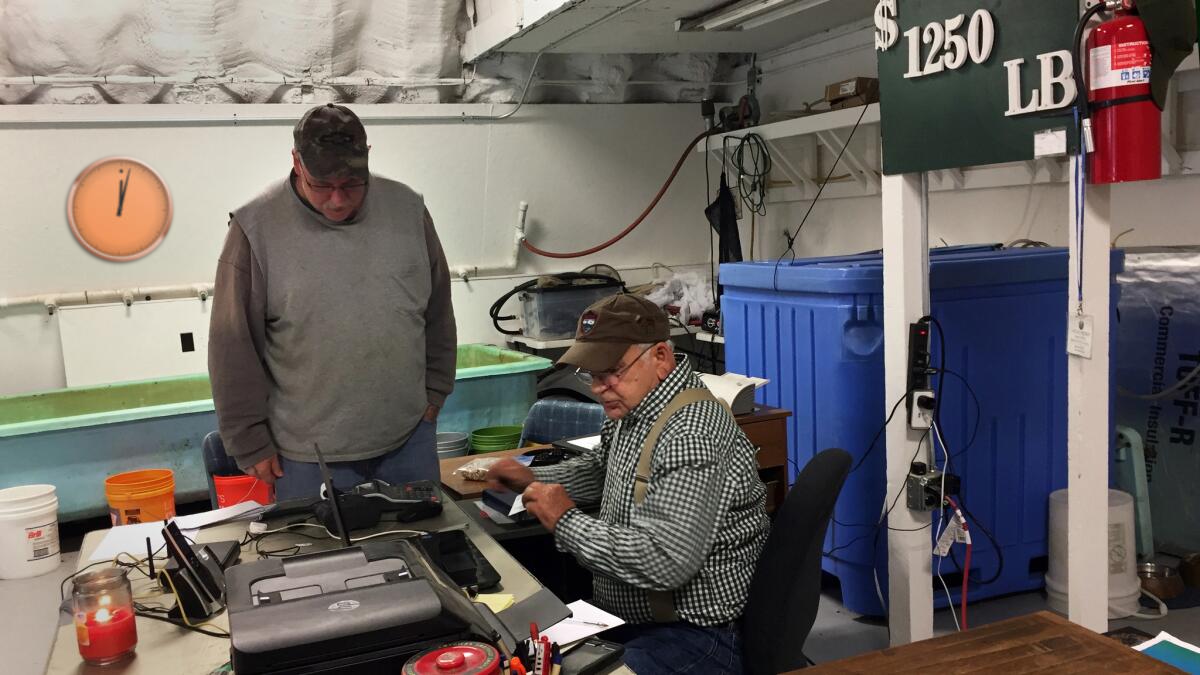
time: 12:02
